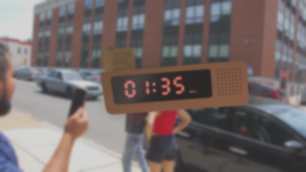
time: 1:35
